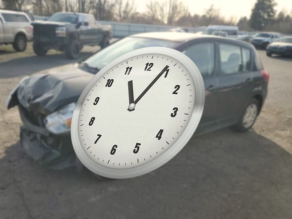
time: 11:04
